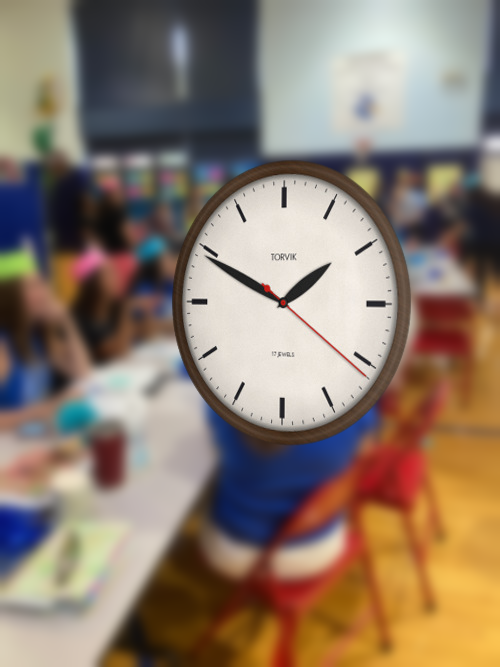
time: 1:49:21
